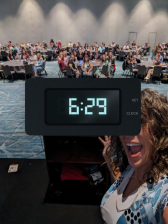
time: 6:29
